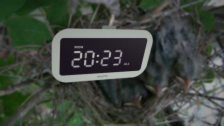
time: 20:23
